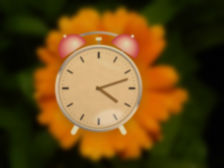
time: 4:12
